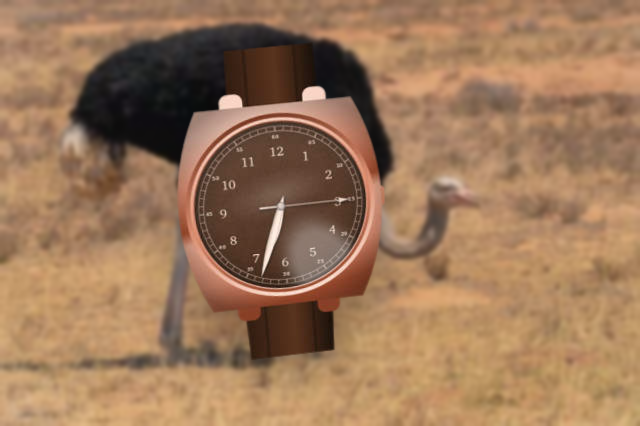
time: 6:33:15
